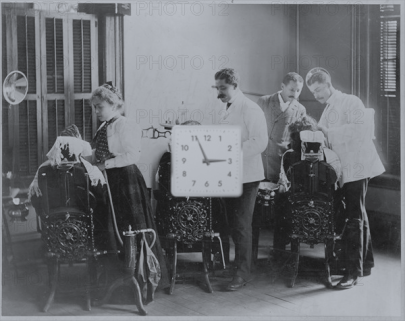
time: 2:56
